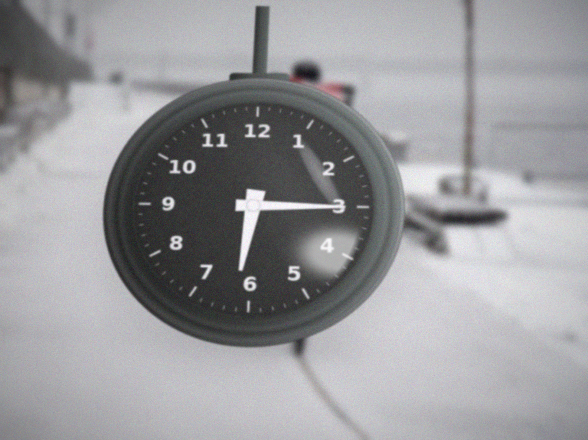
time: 6:15
